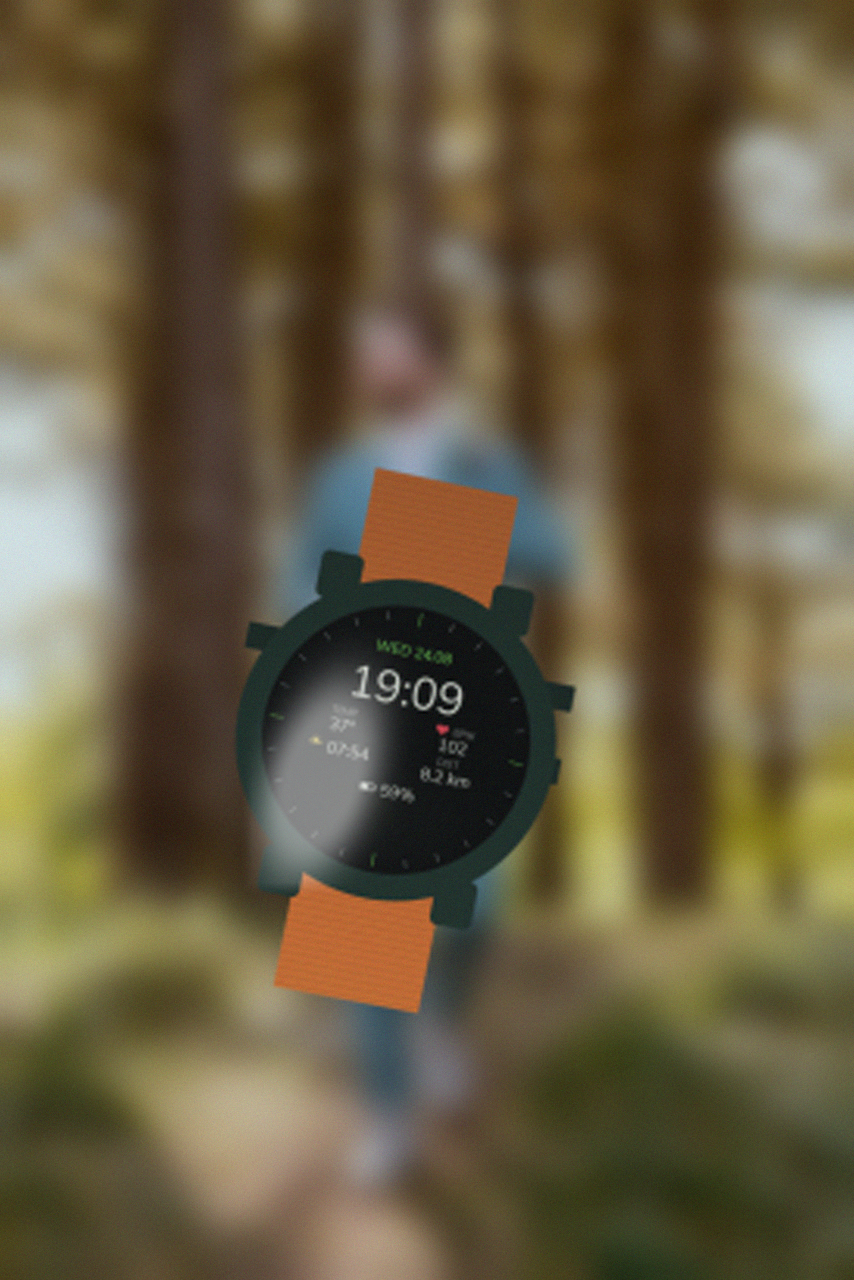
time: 19:09
